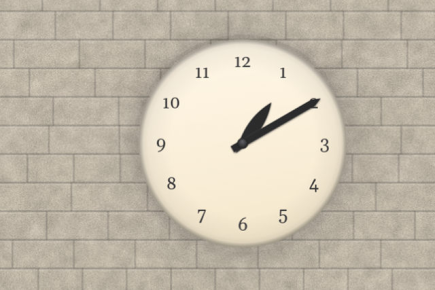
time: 1:10
